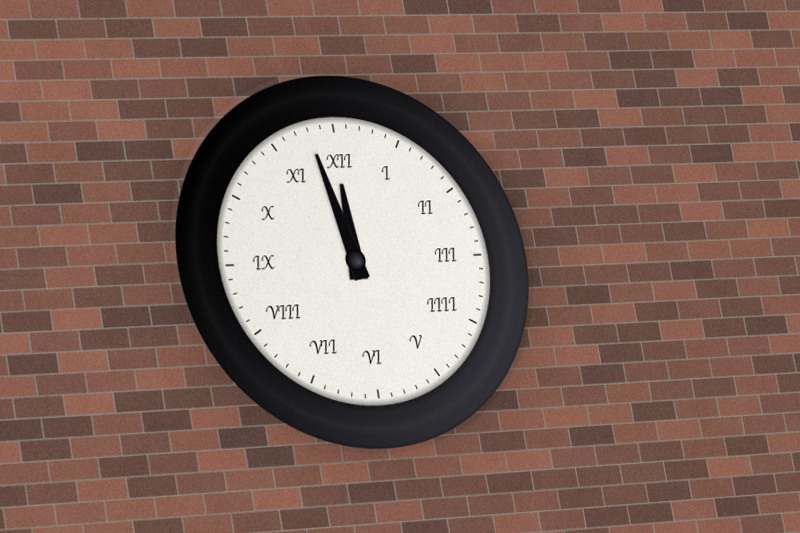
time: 11:58
